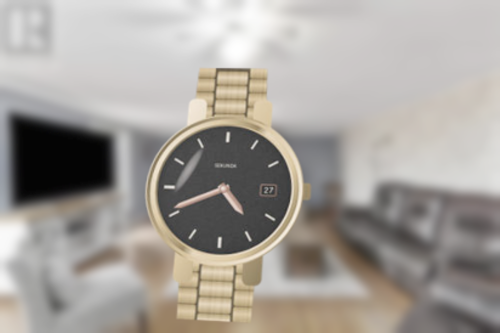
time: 4:41
